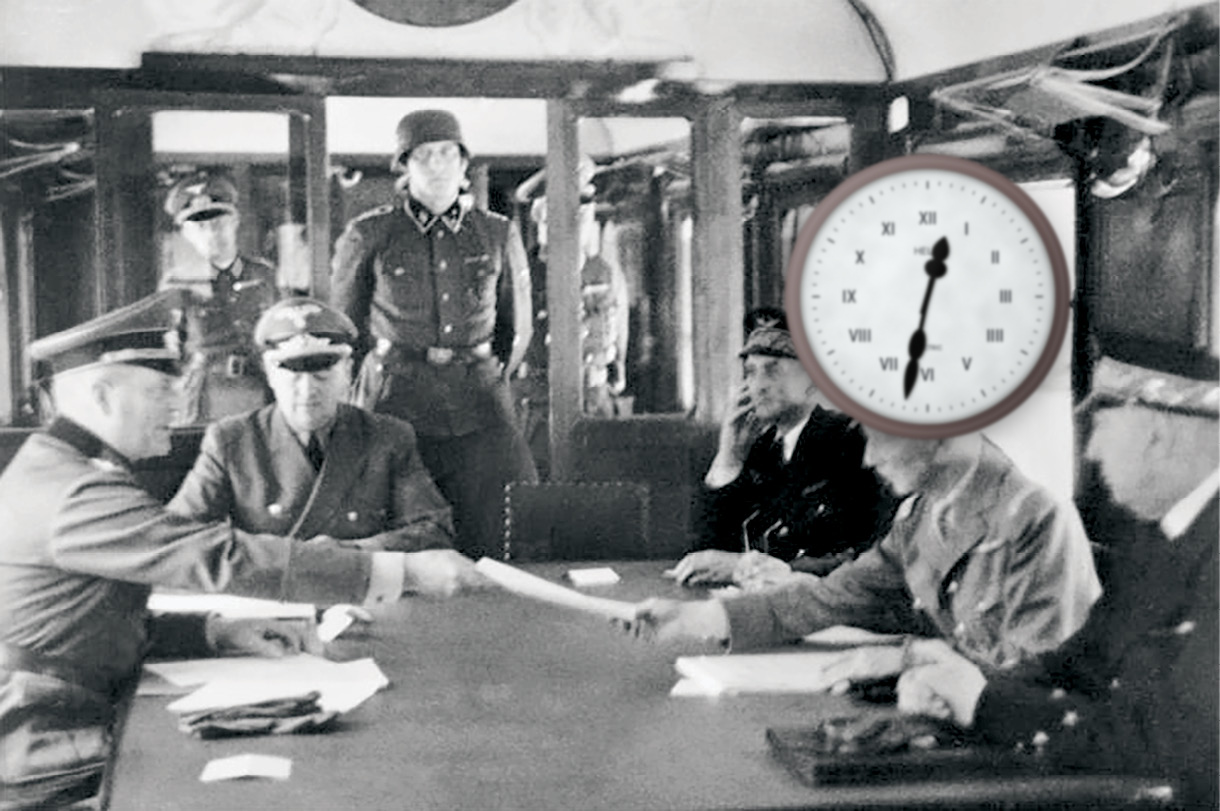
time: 12:32
